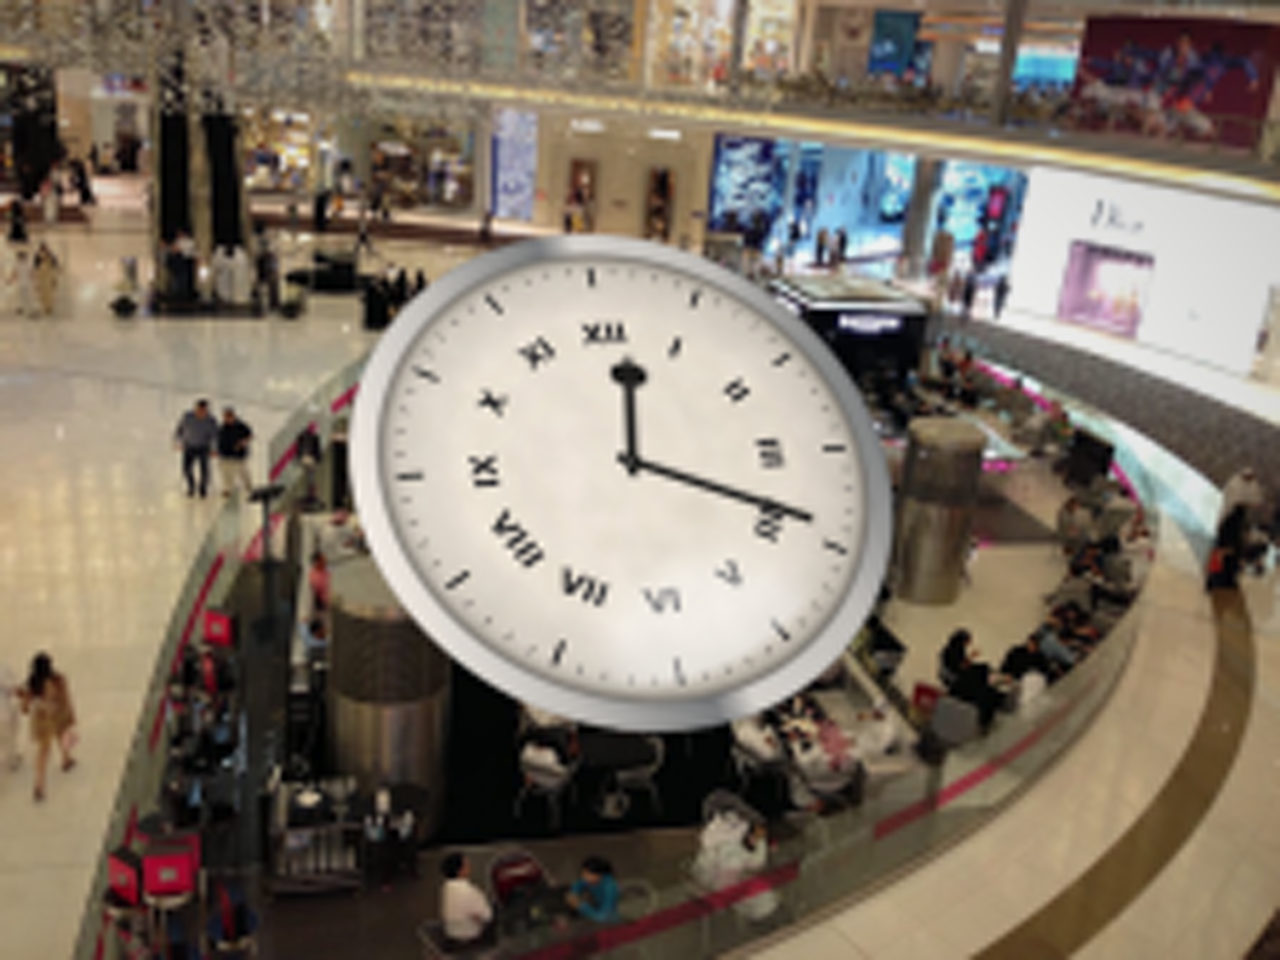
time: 12:19
